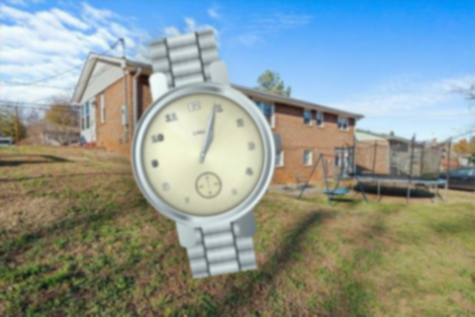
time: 1:04
